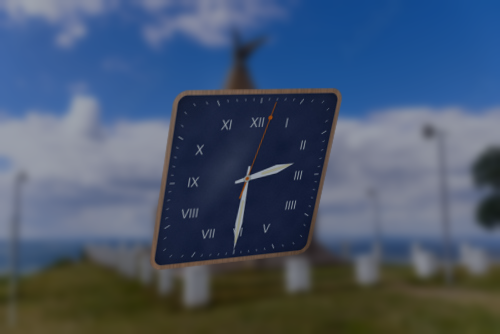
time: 2:30:02
